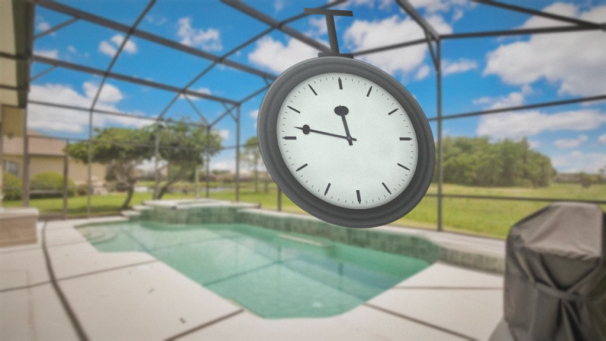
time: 11:47
